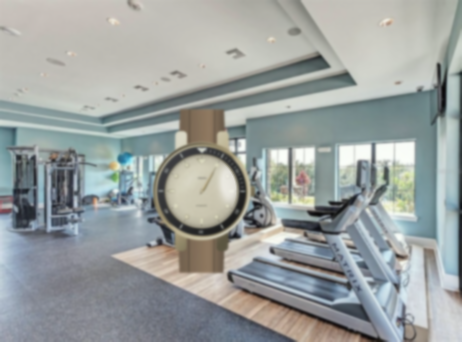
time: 1:05
